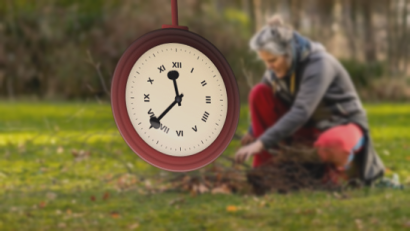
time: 11:38
